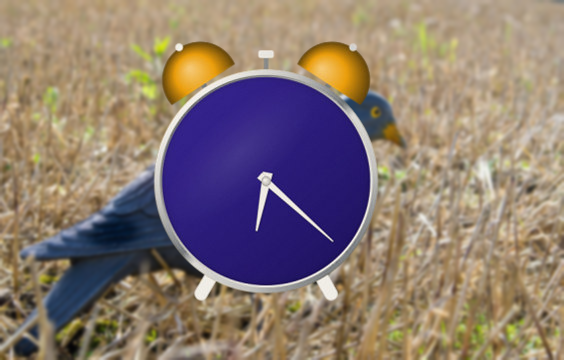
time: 6:22
